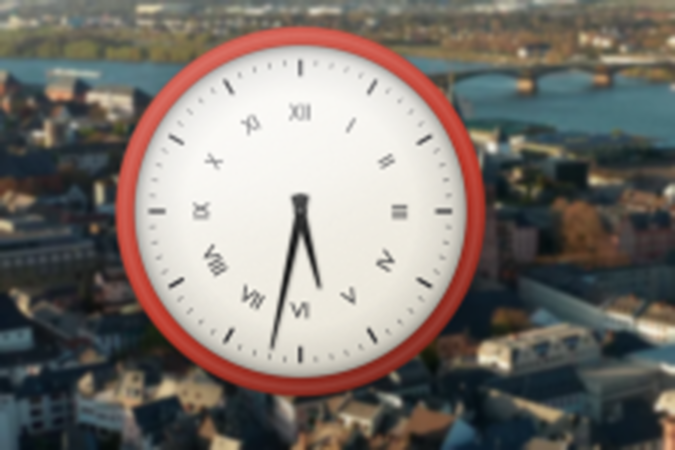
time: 5:32
